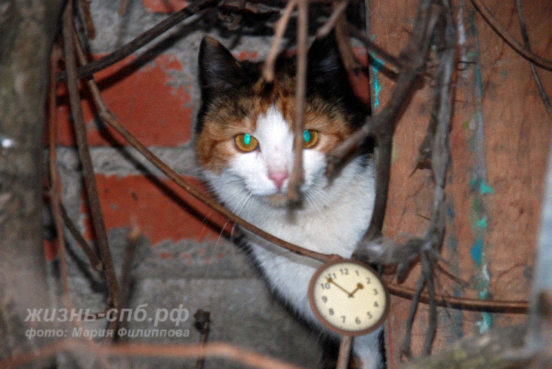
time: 1:53
